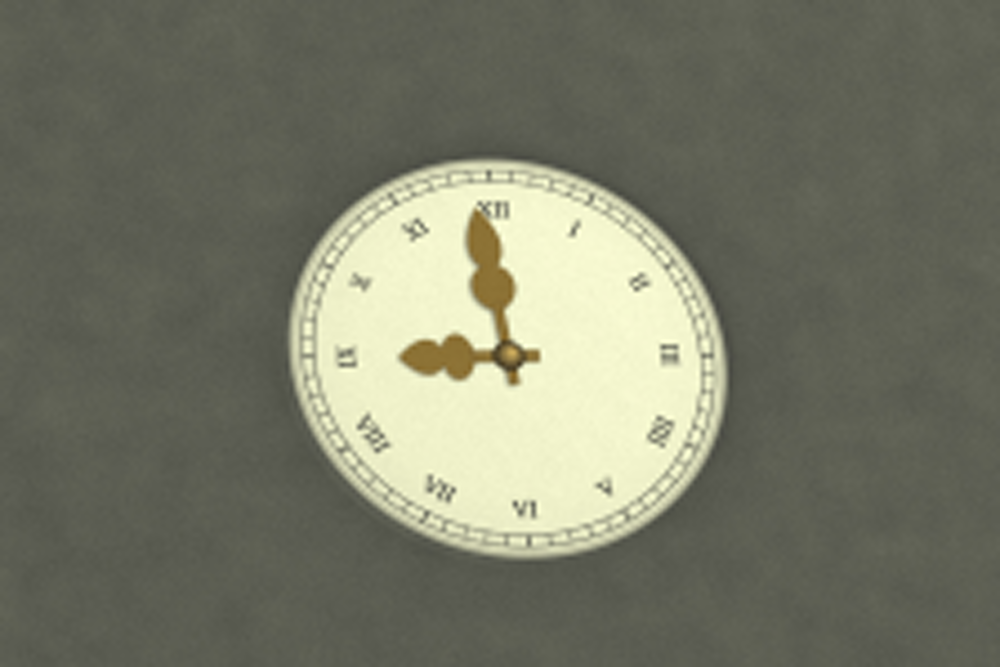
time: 8:59
